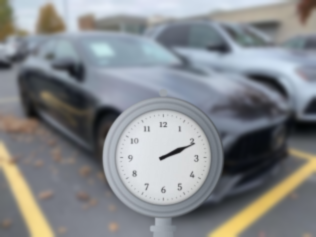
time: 2:11
